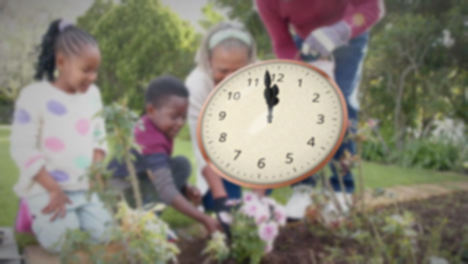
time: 11:58
